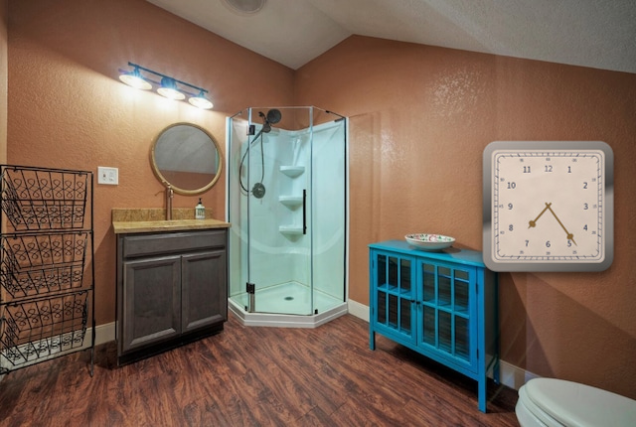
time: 7:24
